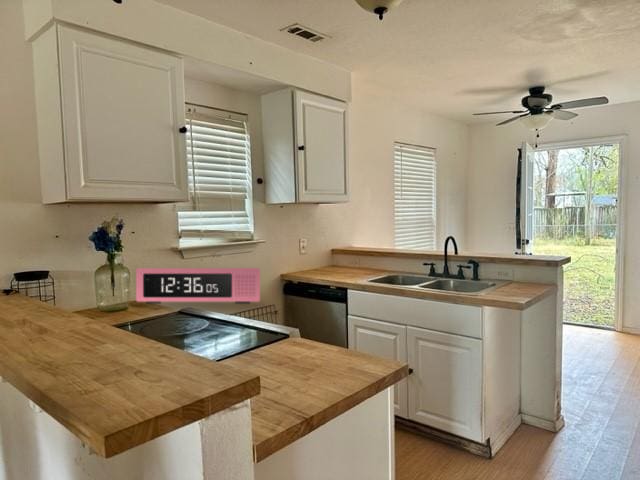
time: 12:36
